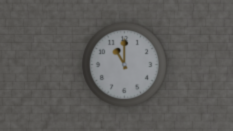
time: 11:00
